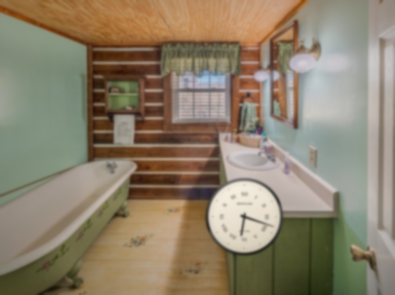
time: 6:18
